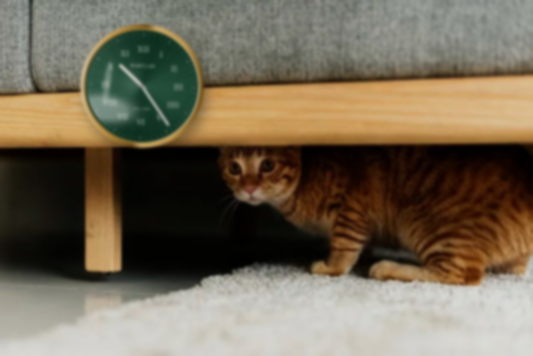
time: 10:24
